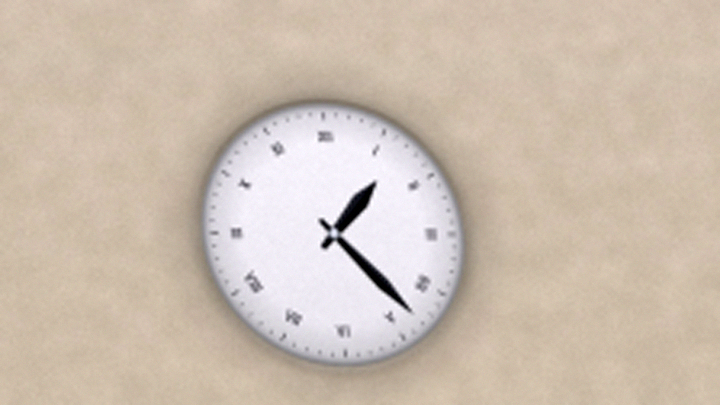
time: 1:23
